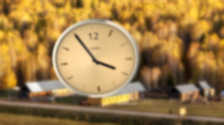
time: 3:55
